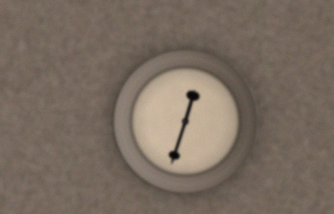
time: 12:33
